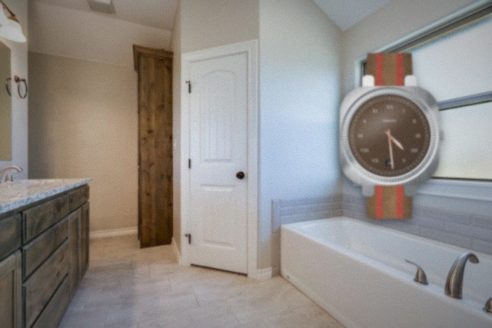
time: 4:29
